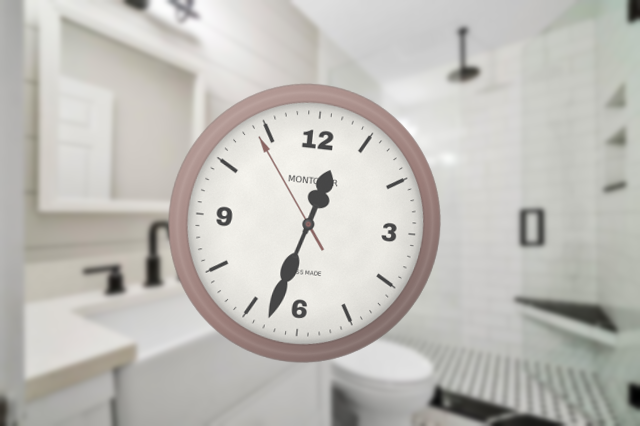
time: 12:32:54
